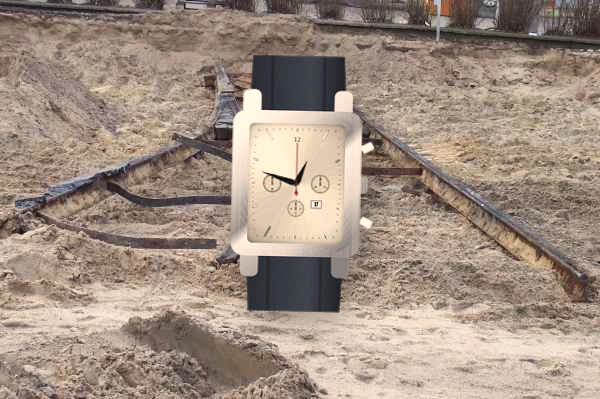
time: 12:48
